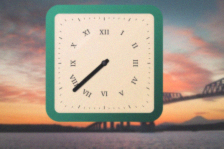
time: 7:38
